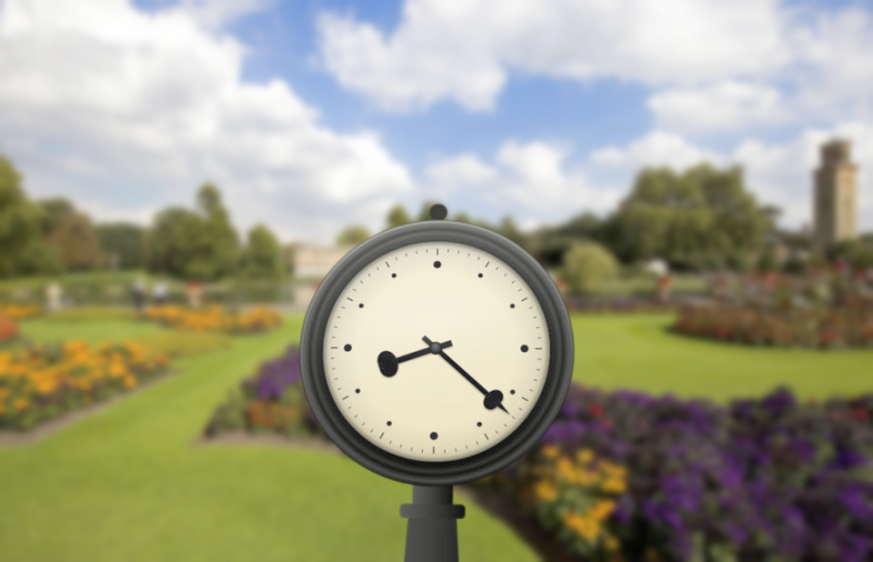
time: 8:22
